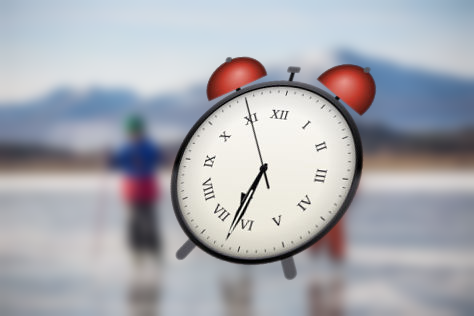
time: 6:31:55
